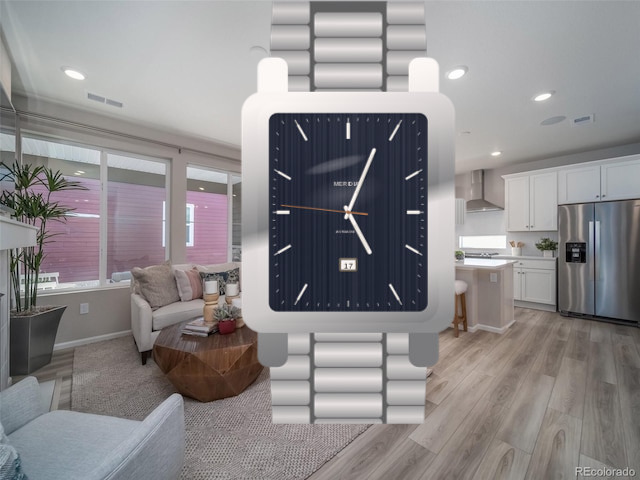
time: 5:03:46
